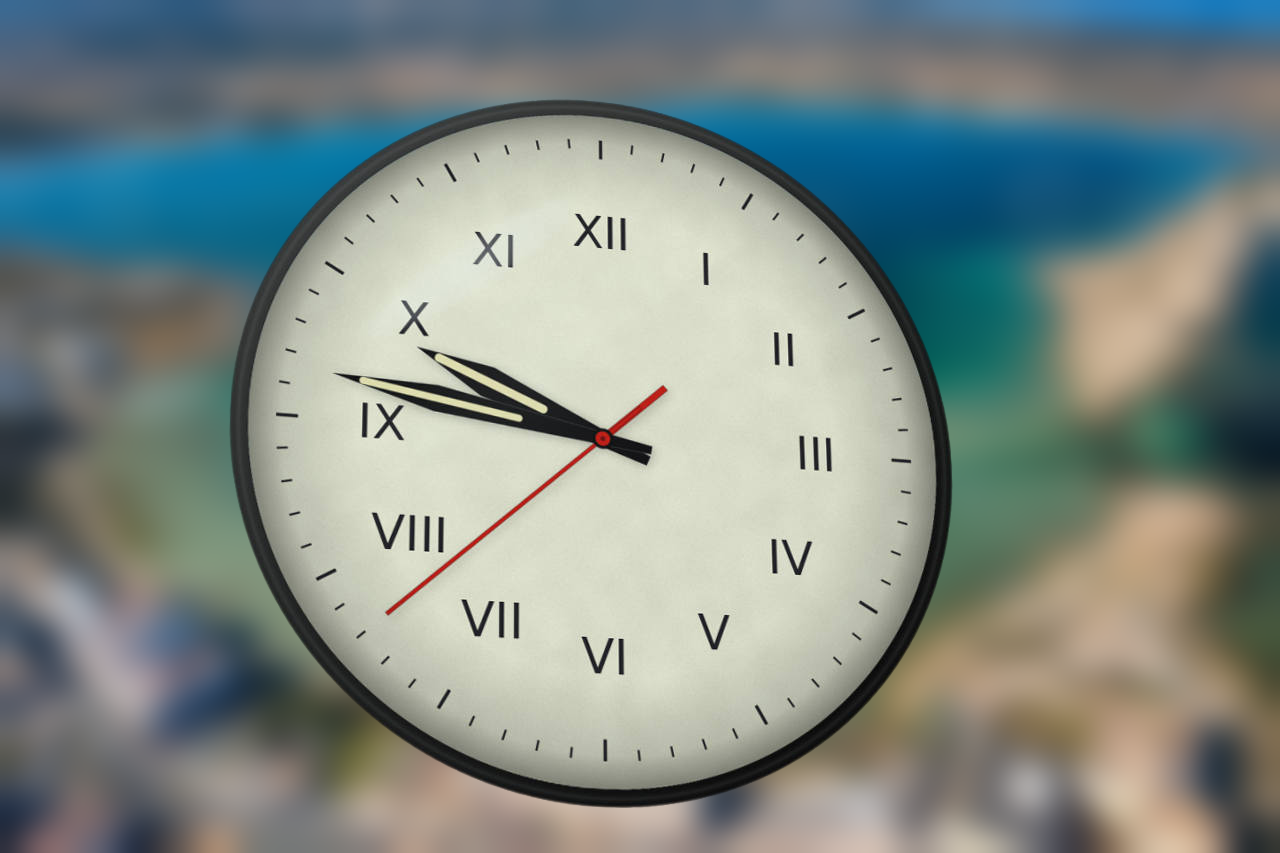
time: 9:46:38
